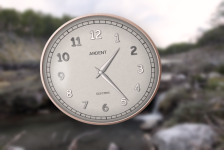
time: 1:24
